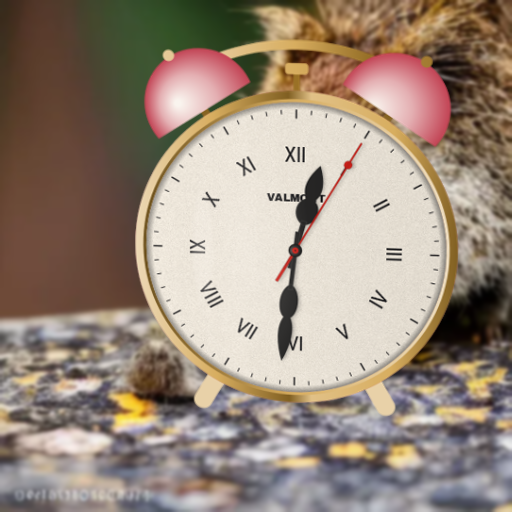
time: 12:31:05
